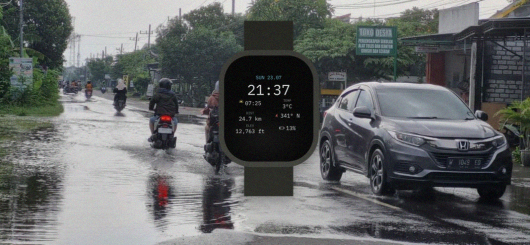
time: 21:37
